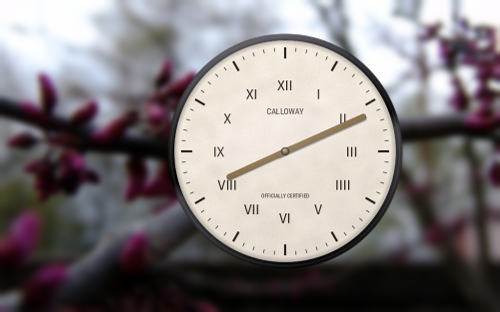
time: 8:11
